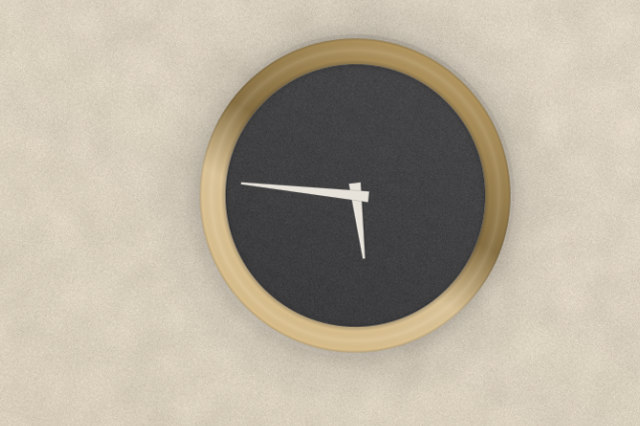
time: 5:46
